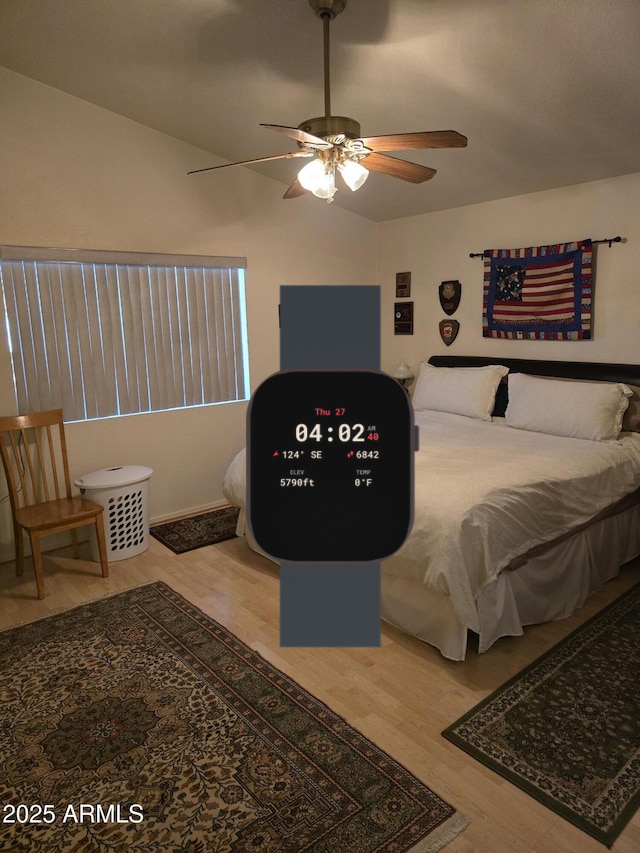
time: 4:02:40
